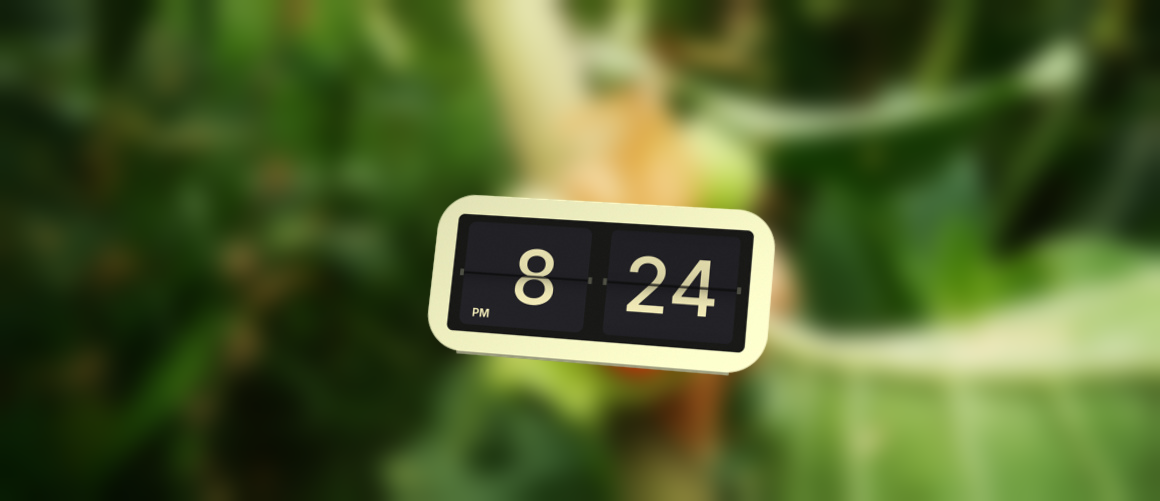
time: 8:24
